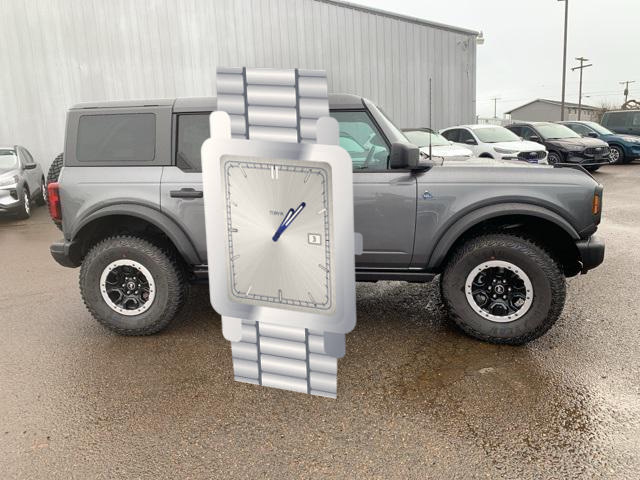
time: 1:07
